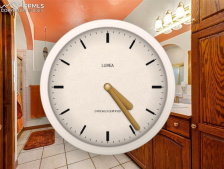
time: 4:24
